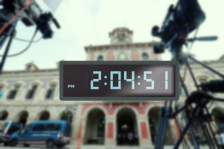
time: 2:04:51
